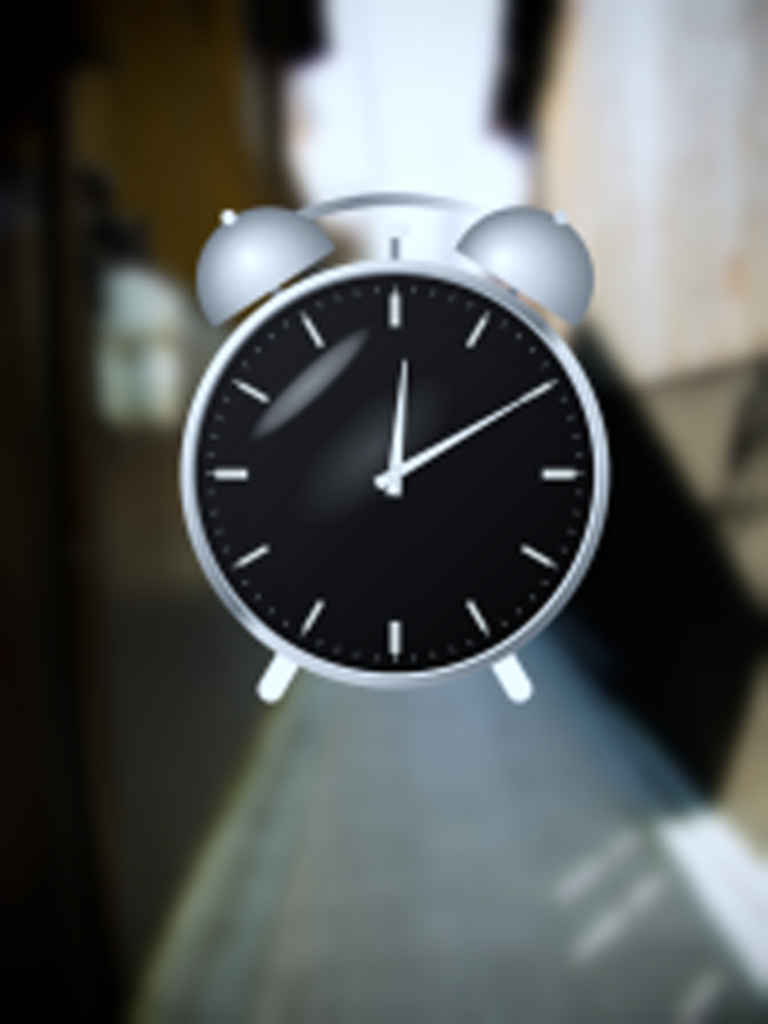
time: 12:10
